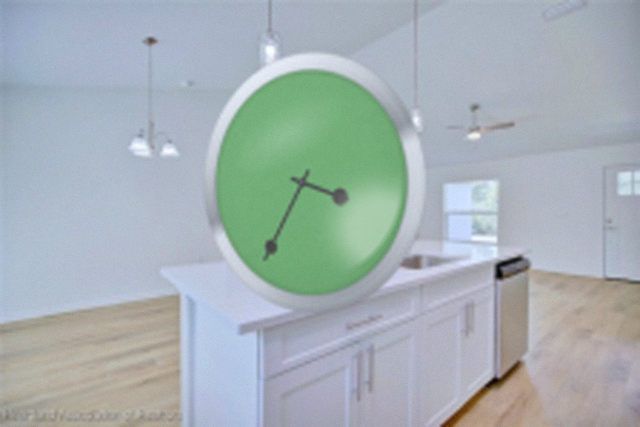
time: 3:35
